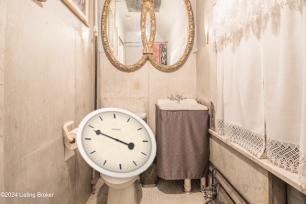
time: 3:49
